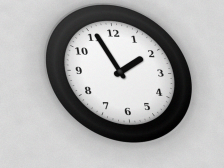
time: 1:56
